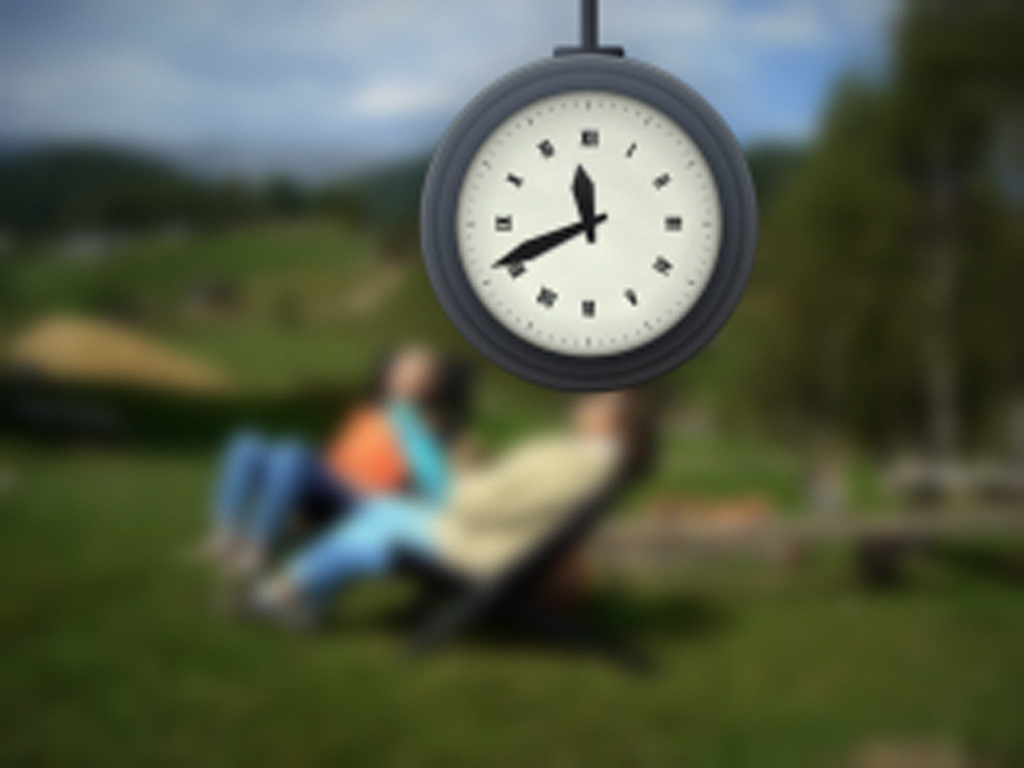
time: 11:41
